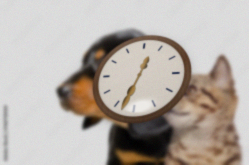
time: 12:33
